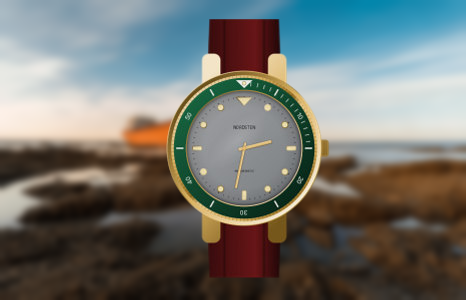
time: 2:32
